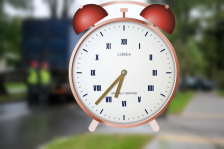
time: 6:37
